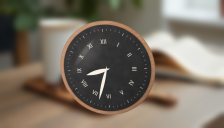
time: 8:33
